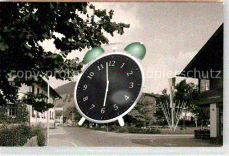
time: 5:58
